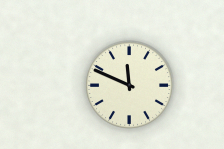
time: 11:49
